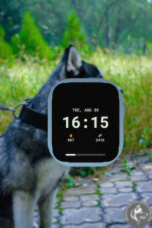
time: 16:15
